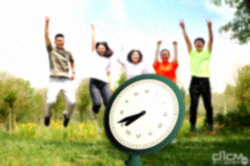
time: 7:41
